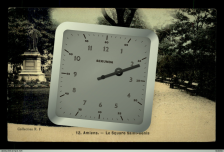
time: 2:11
